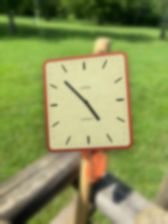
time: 4:53
